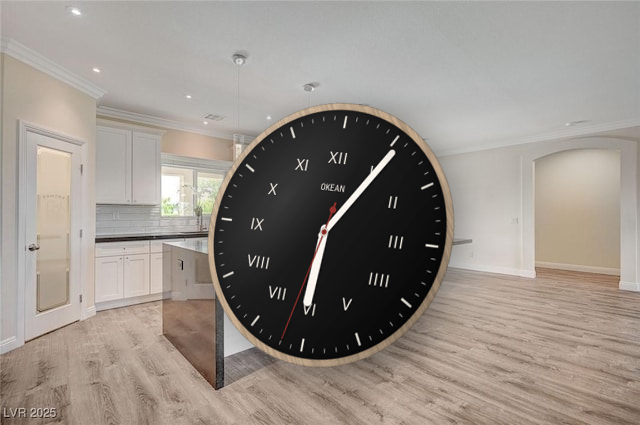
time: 6:05:32
